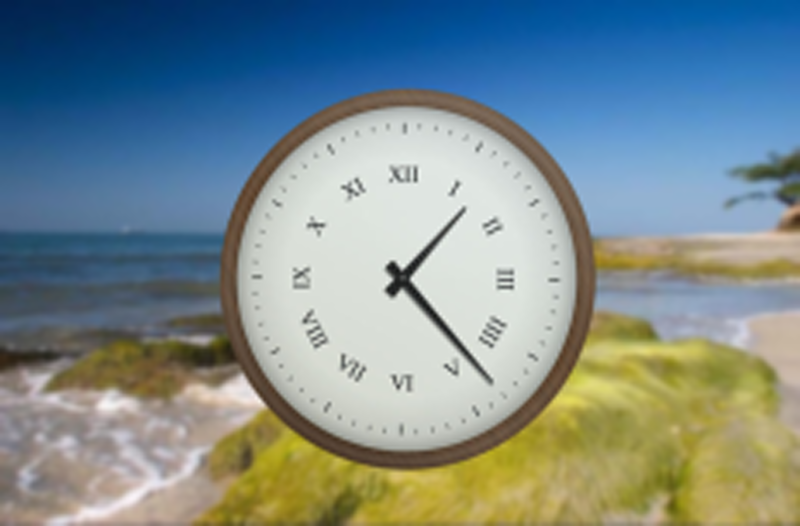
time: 1:23
